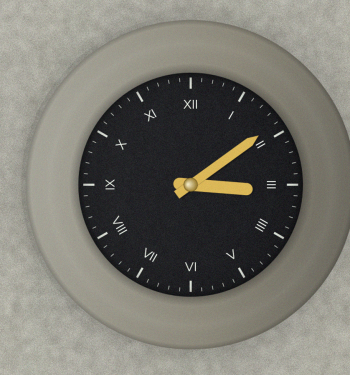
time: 3:09
